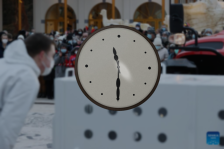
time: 11:30
